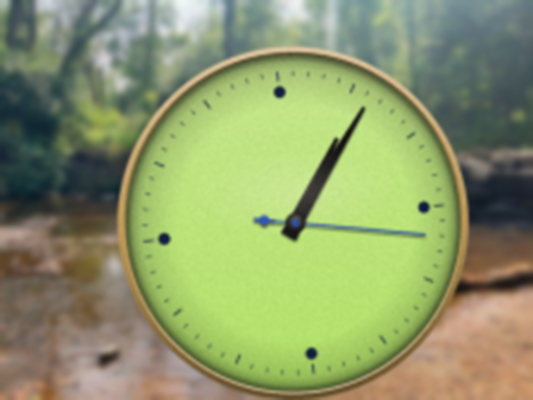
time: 1:06:17
